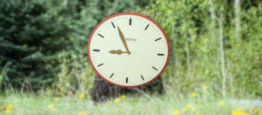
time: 8:56
